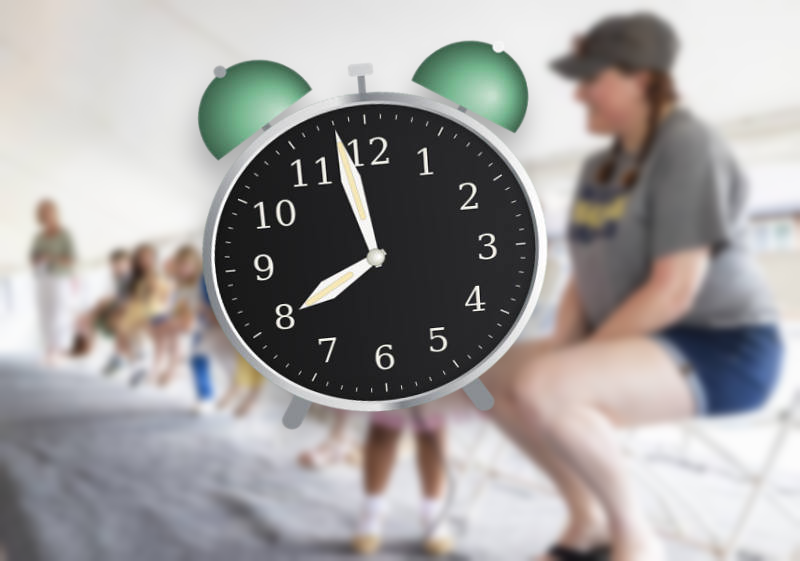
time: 7:58
